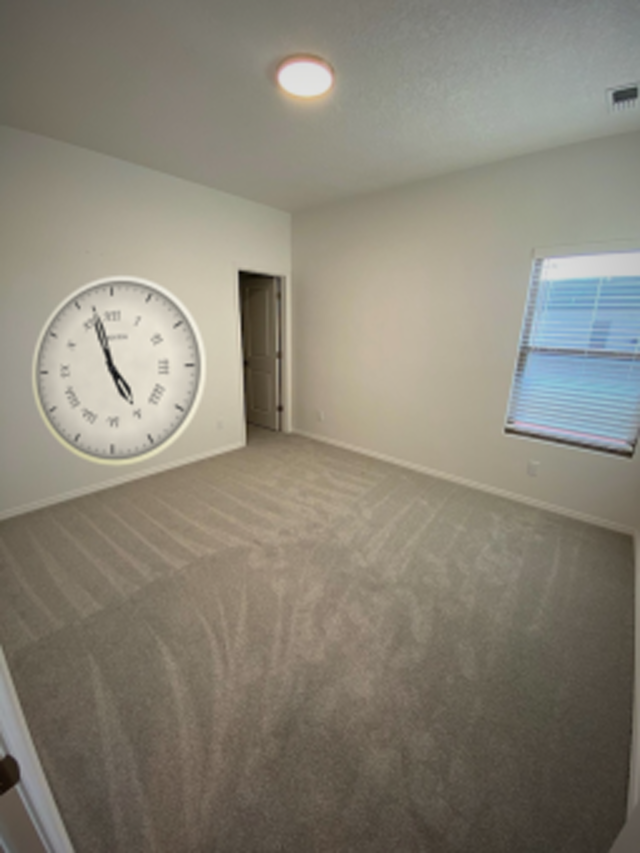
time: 4:57
